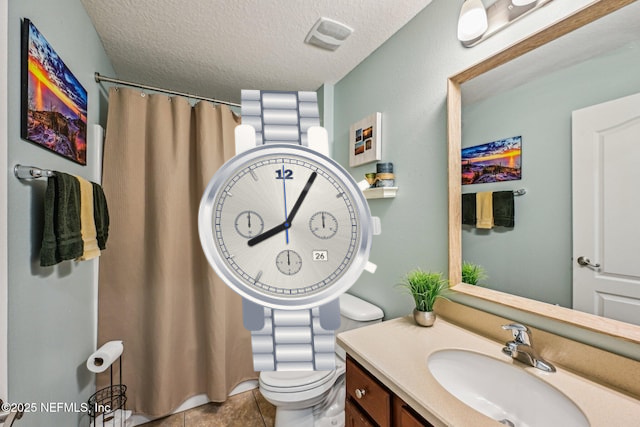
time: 8:05
